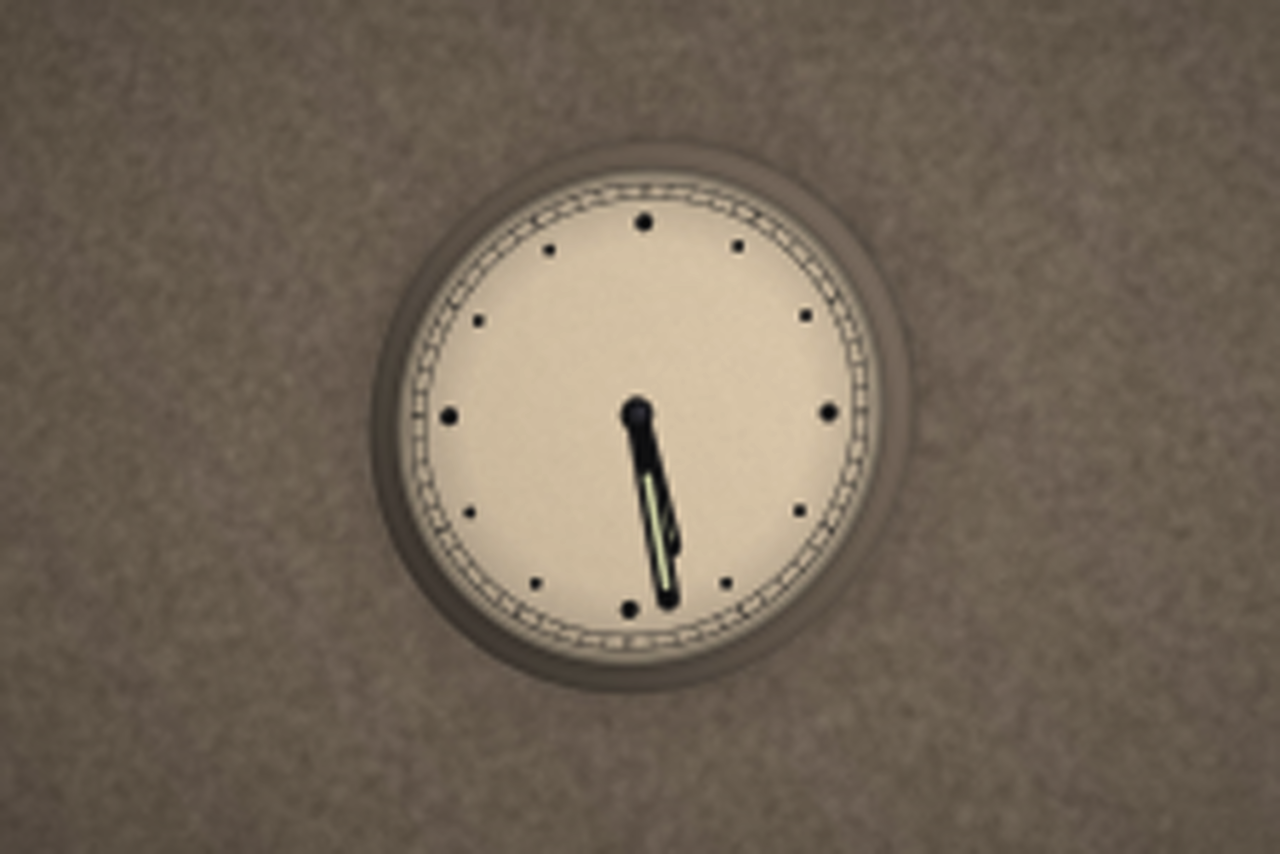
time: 5:28
